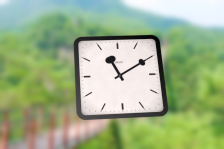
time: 11:10
